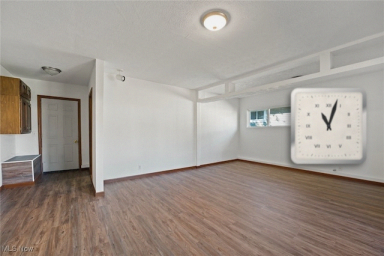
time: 11:03
